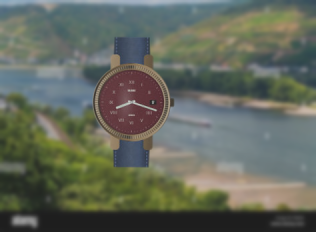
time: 8:18
